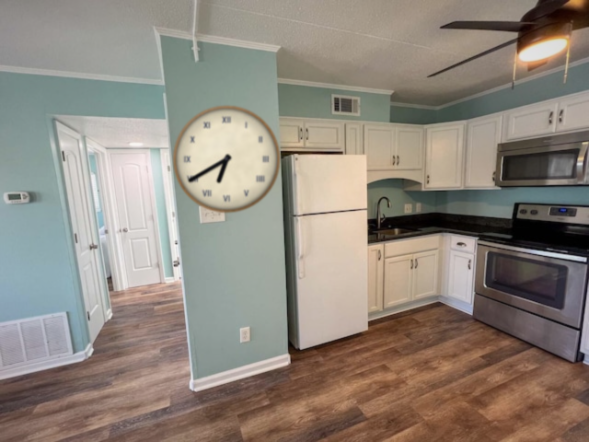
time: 6:40
